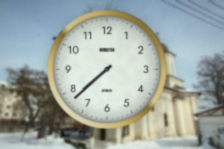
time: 7:38
